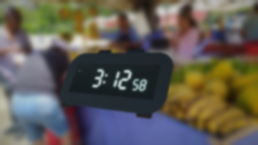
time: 3:12
